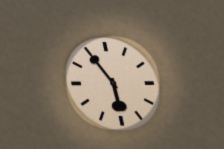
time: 5:55
